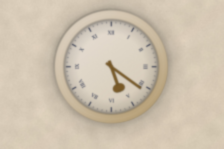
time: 5:21
